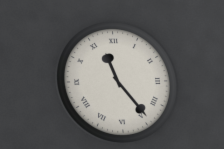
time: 11:24
